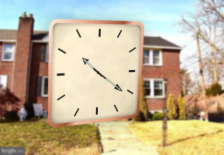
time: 10:21
